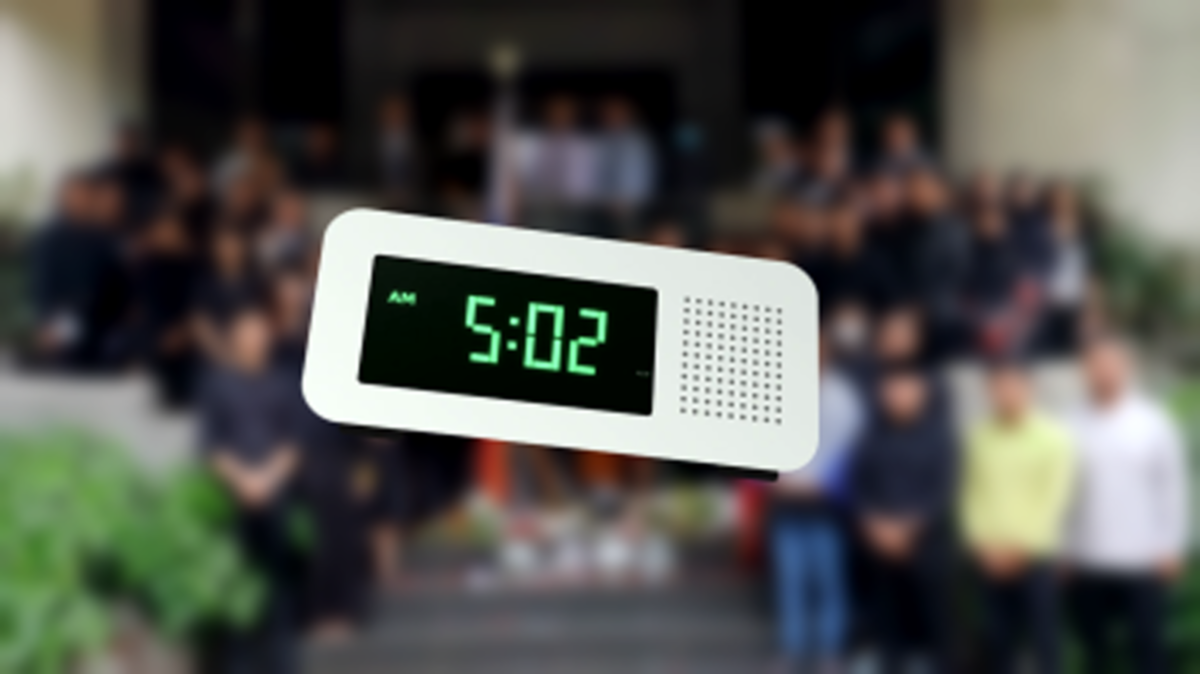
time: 5:02
